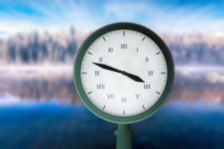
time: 3:48
